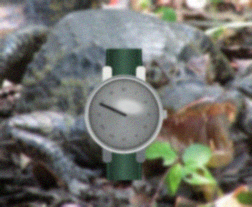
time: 9:49
